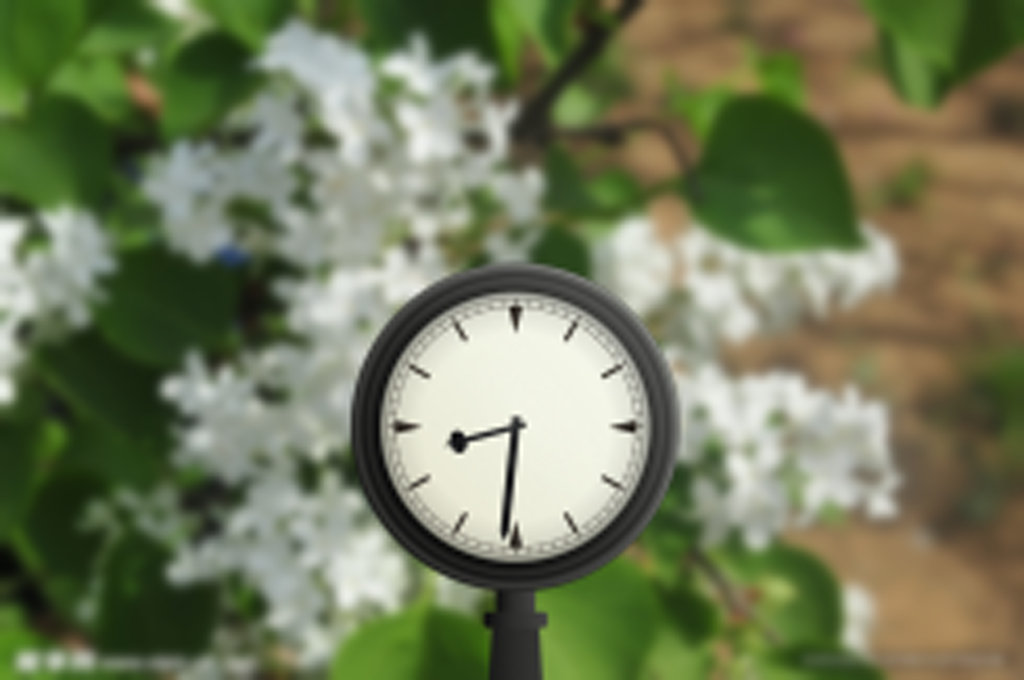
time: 8:31
